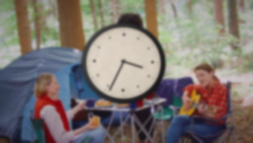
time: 3:34
